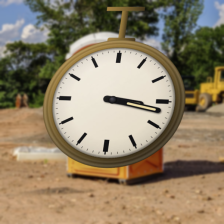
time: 3:17
